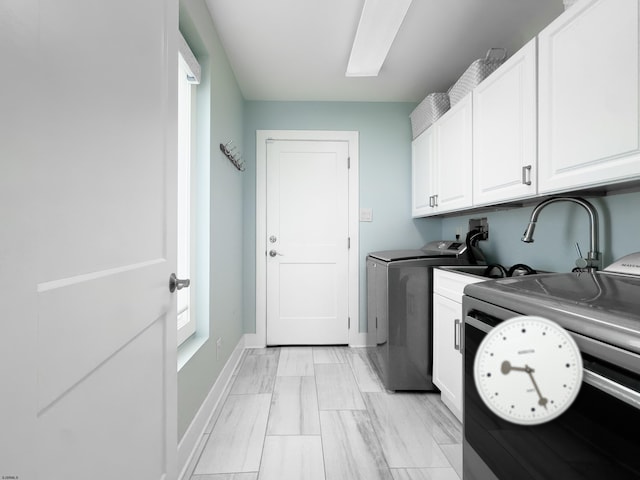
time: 9:27
